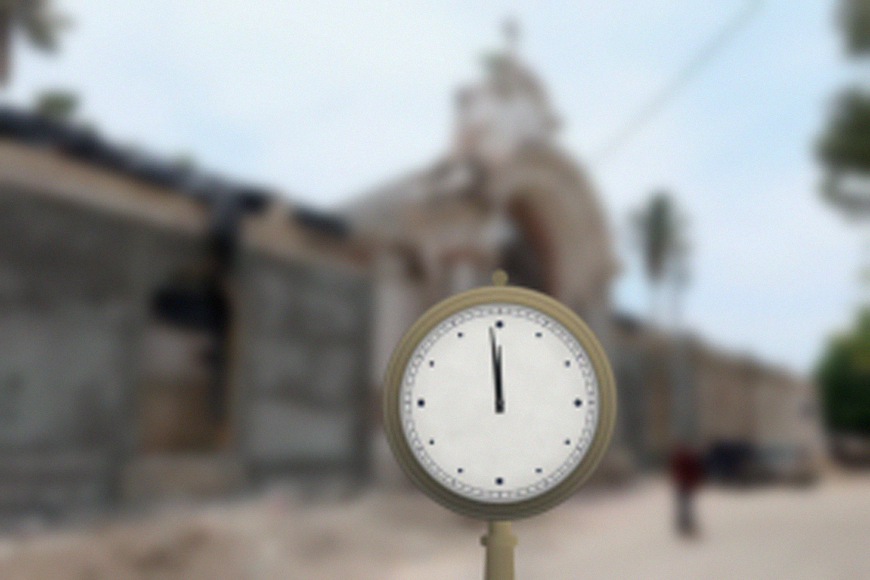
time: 11:59
